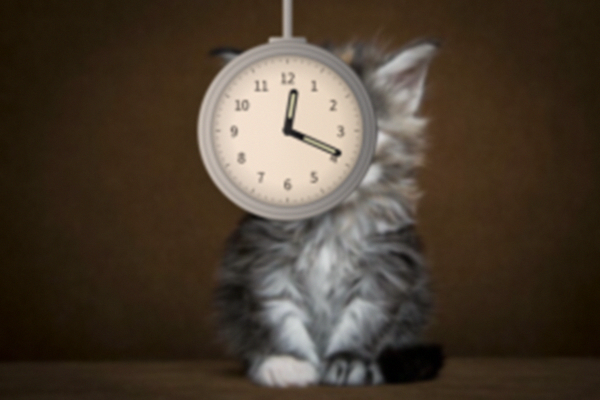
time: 12:19
